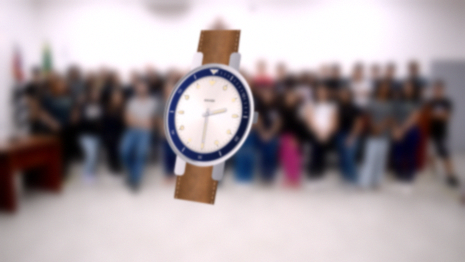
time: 2:30
